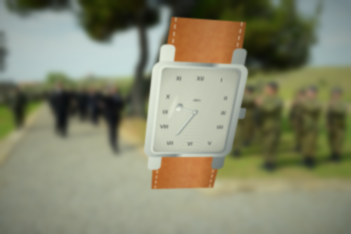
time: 9:35
